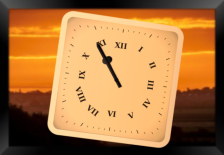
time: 10:54
